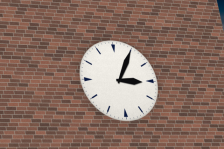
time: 3:05
